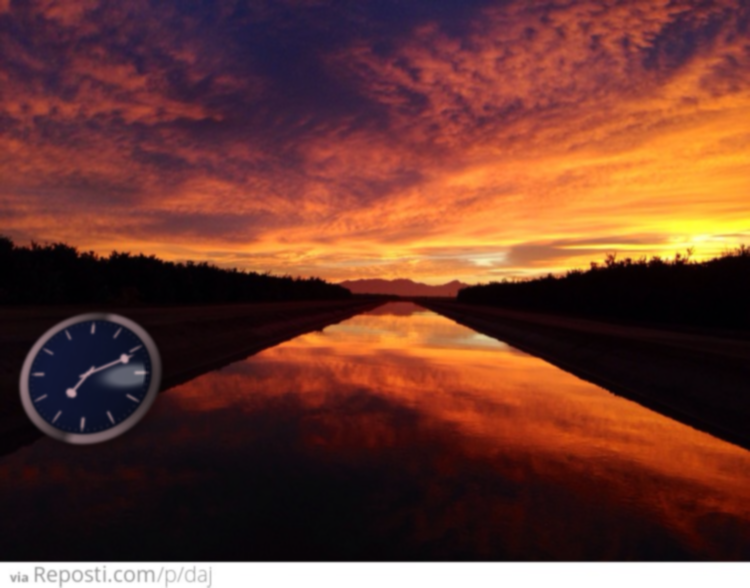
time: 7:11
